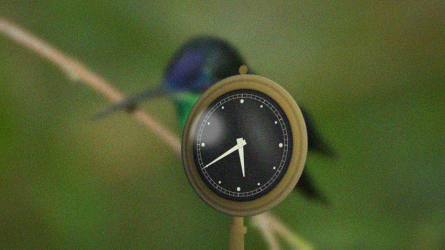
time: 5:40
